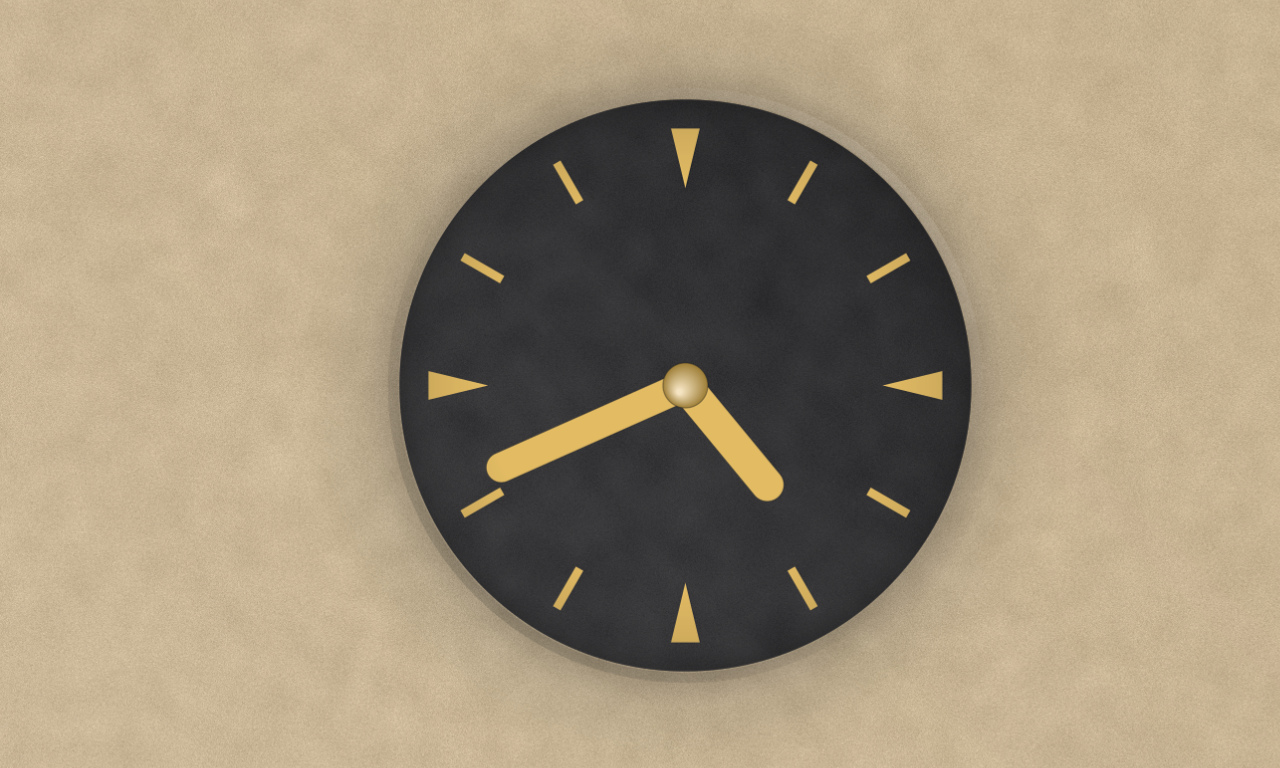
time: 4:41
